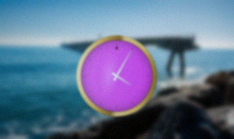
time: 4:05
